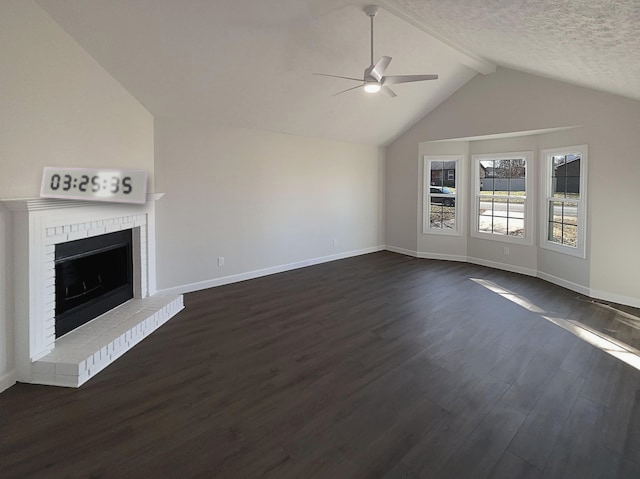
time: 3:25:35
